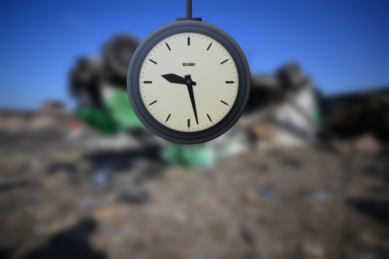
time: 9:28
